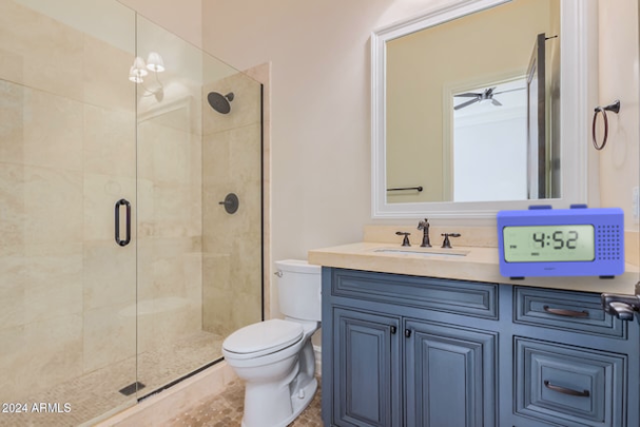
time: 4:52
